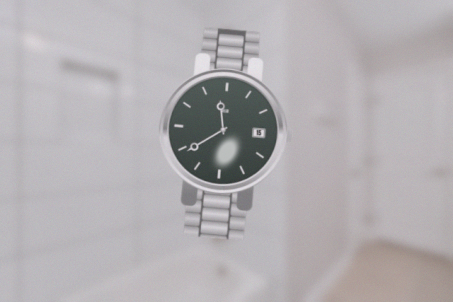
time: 11:39
